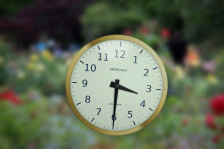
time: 3:30
